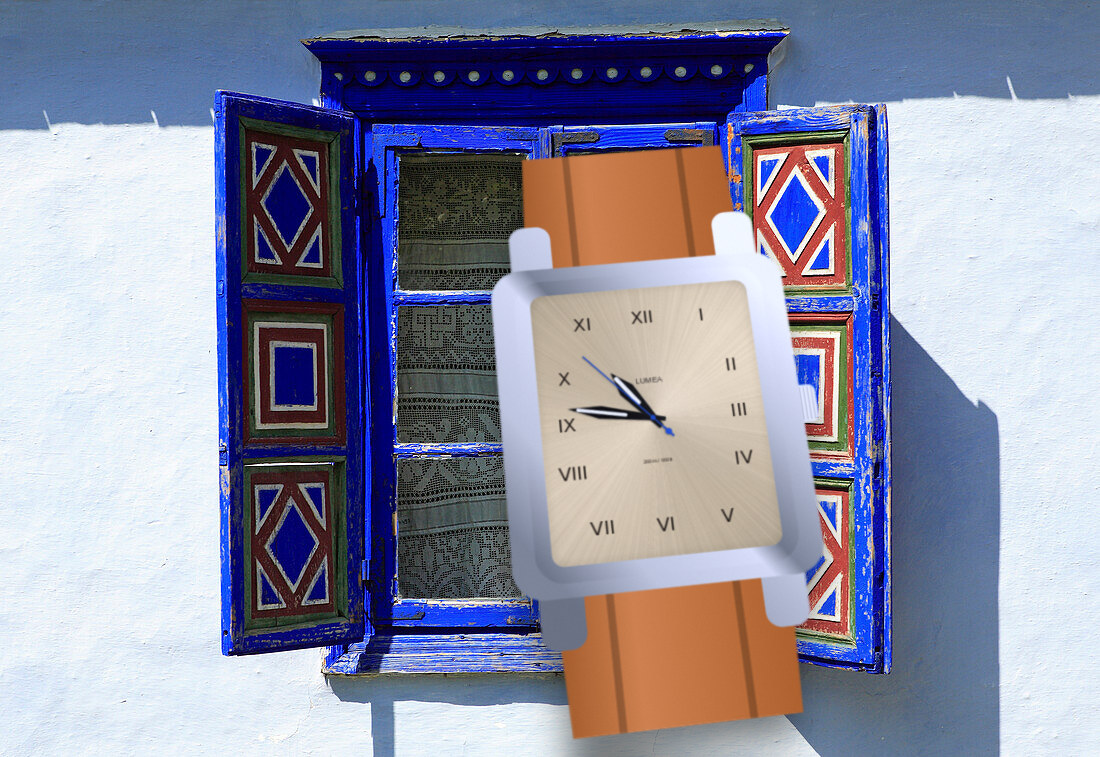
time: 10:46:53
